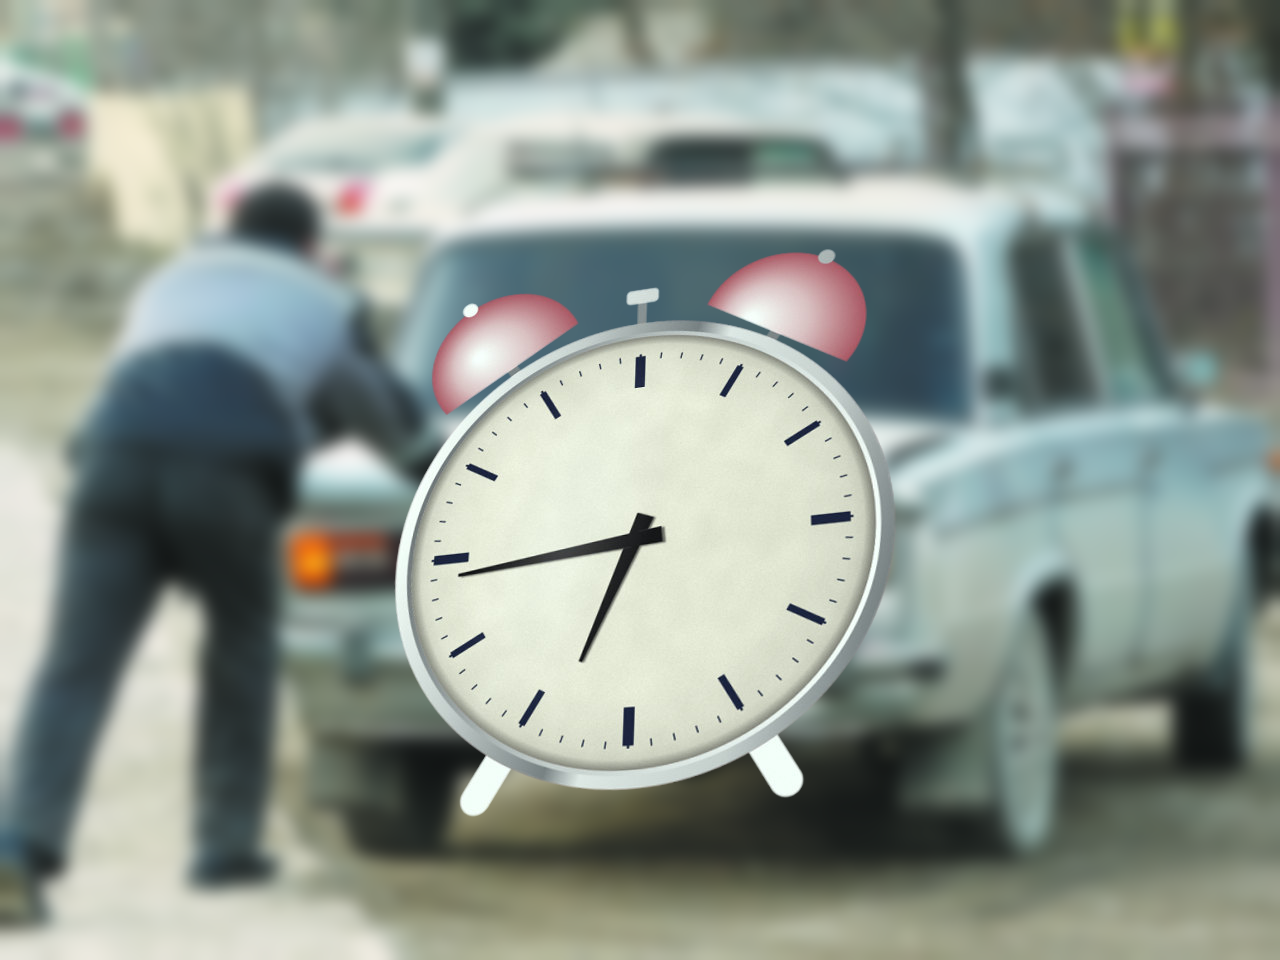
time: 6:44
